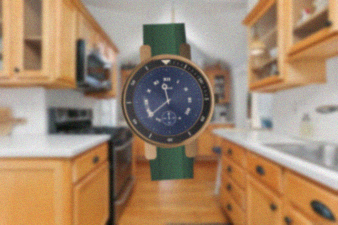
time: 11:39
